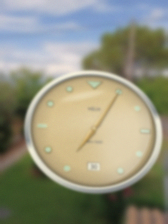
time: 7:05
